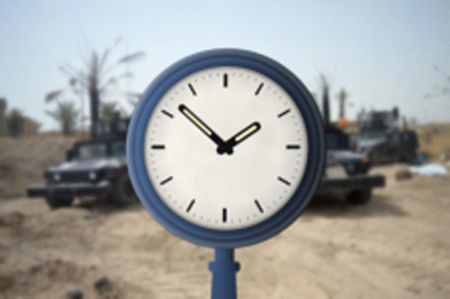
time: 1:52
